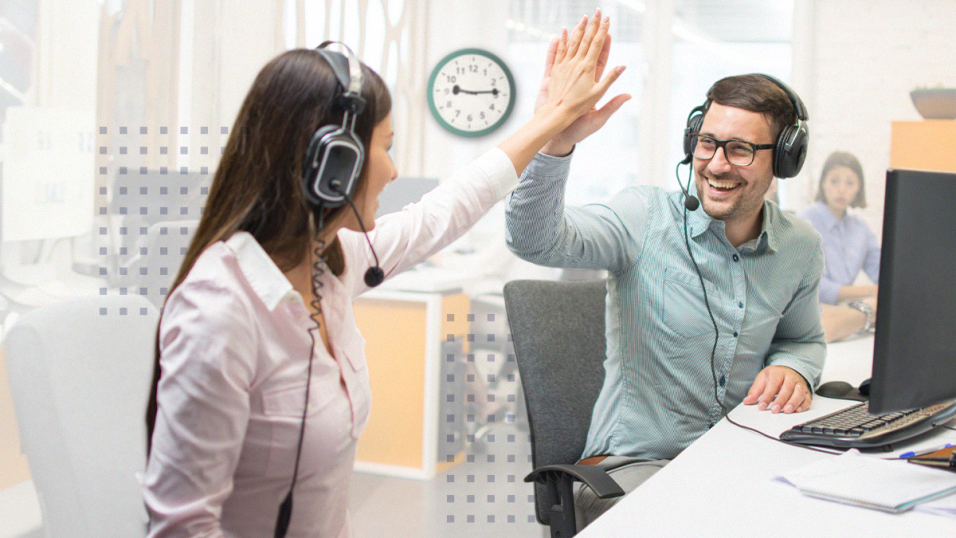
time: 9:14
